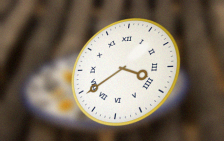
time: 3:39
